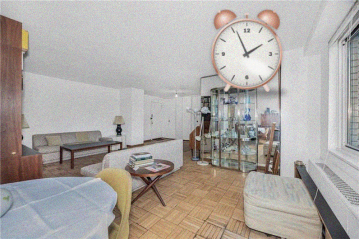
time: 1:56
